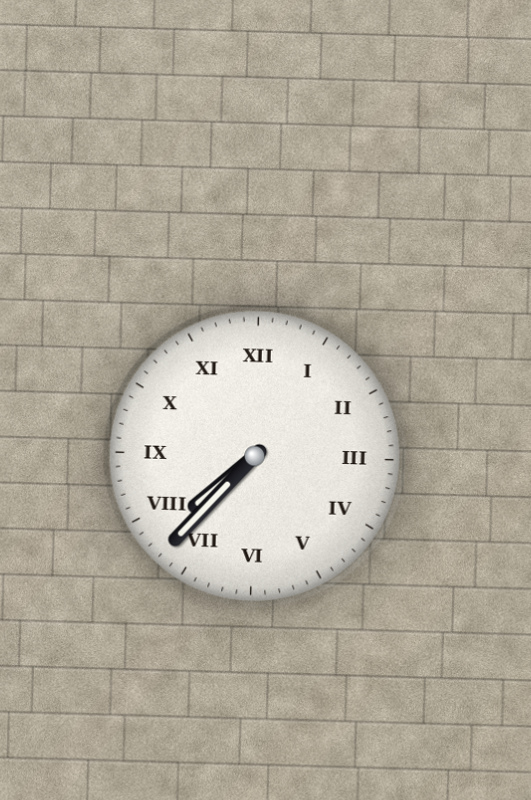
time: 7:37
